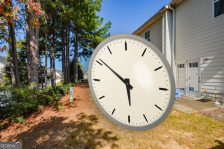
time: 5:51
